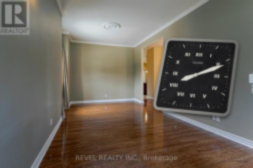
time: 8:11
